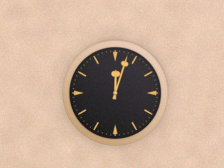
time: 12:03
